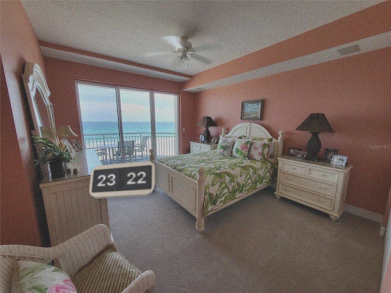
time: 23:22
